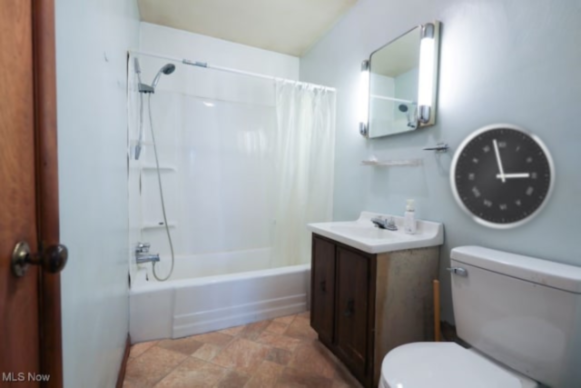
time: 2:58
